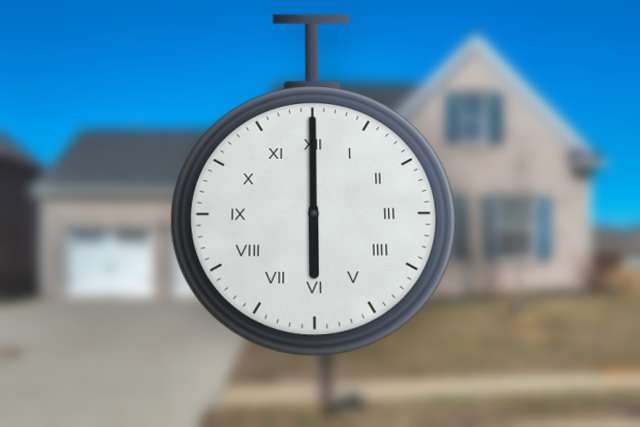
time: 6:00
